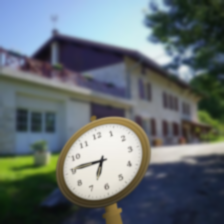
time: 6:46
